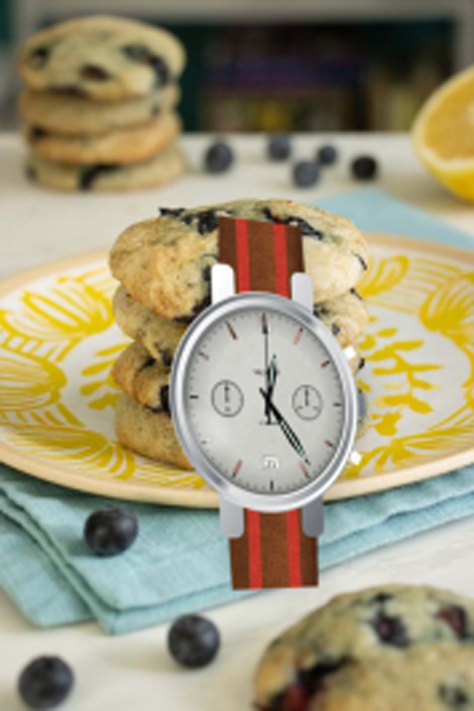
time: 12:24
